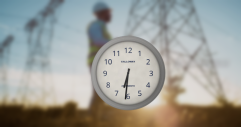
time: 6:31
